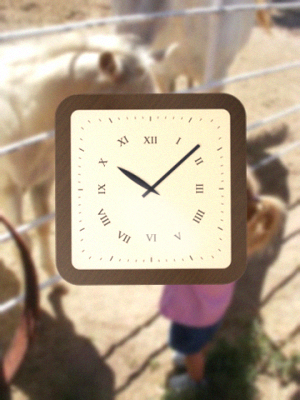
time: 10:08
